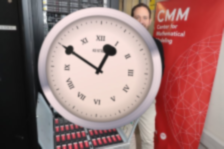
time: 12:50
